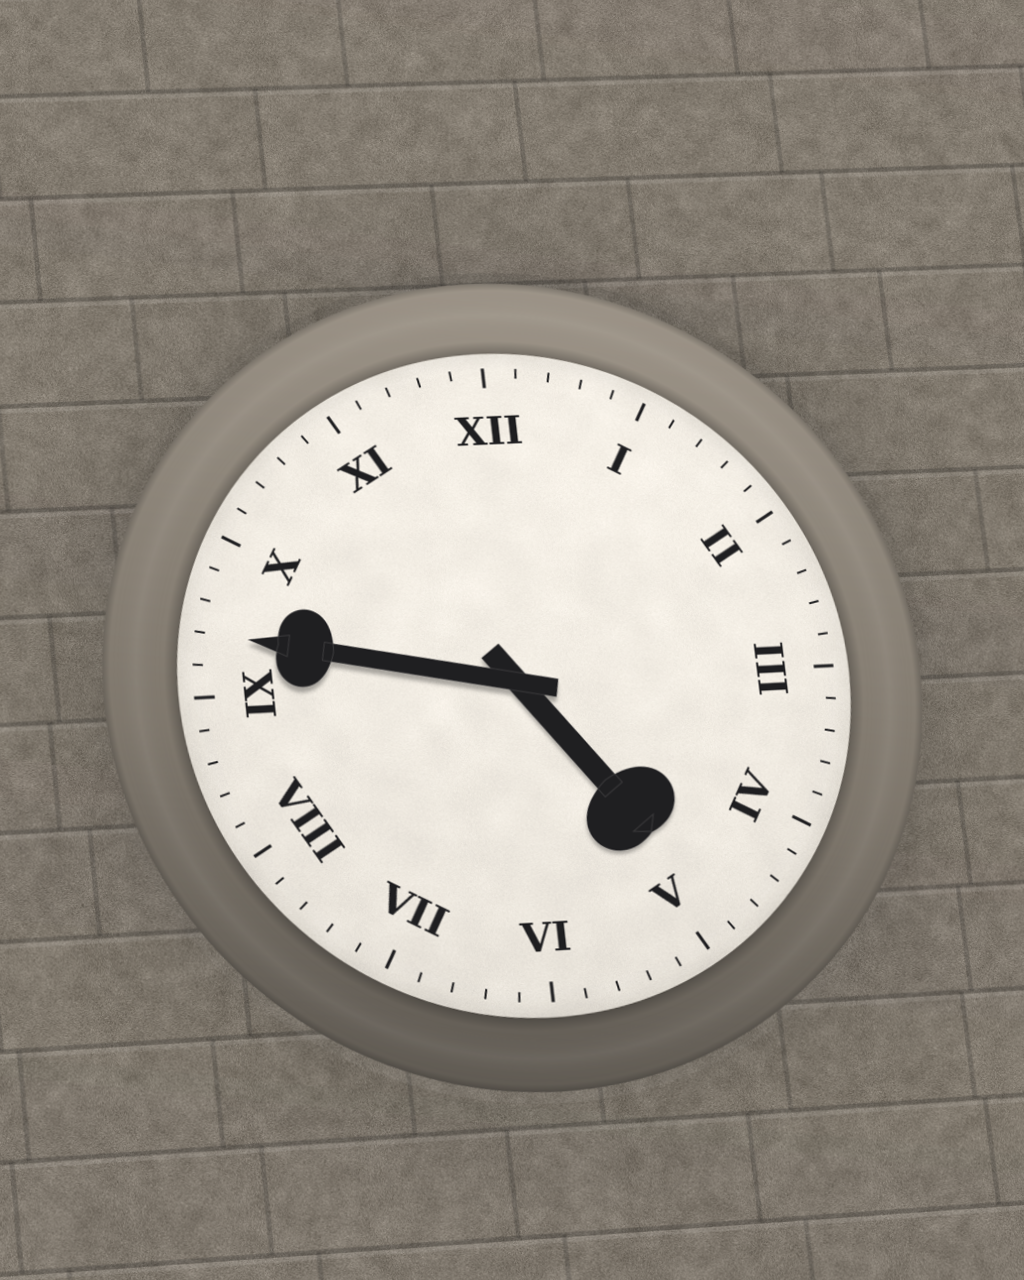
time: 4:47
